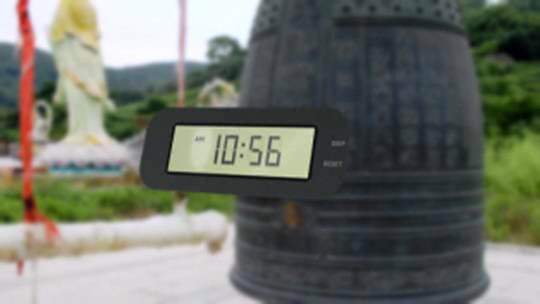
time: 10:56
